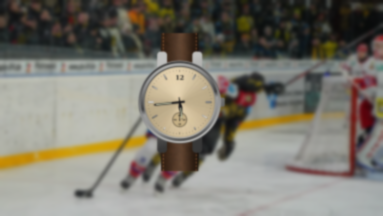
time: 5:44
